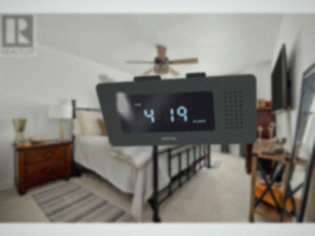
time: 4:19
